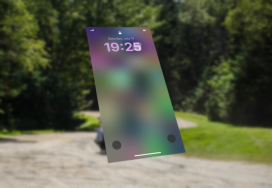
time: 19:25
